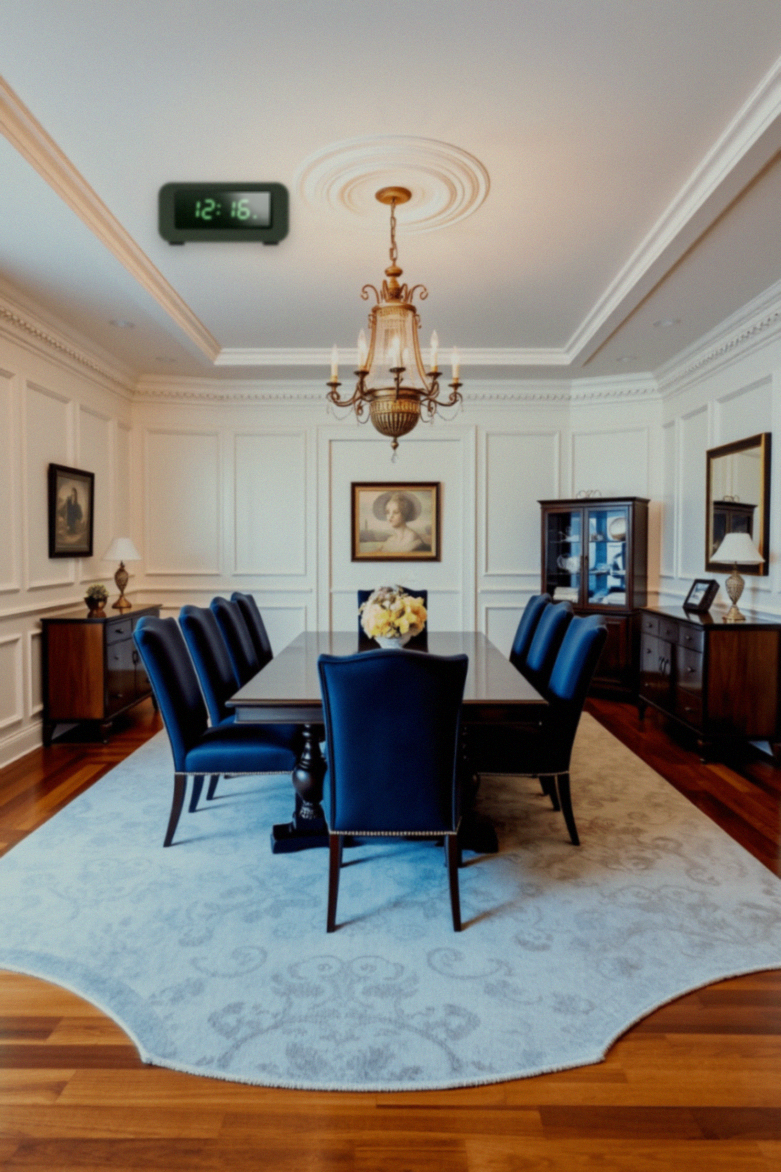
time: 12:16
